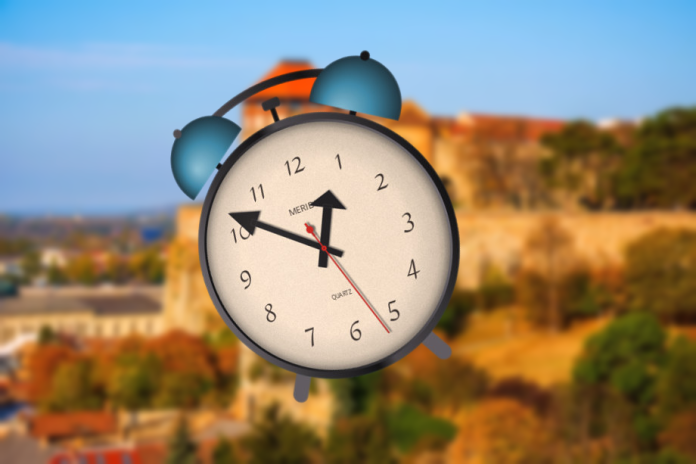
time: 12:51:27
